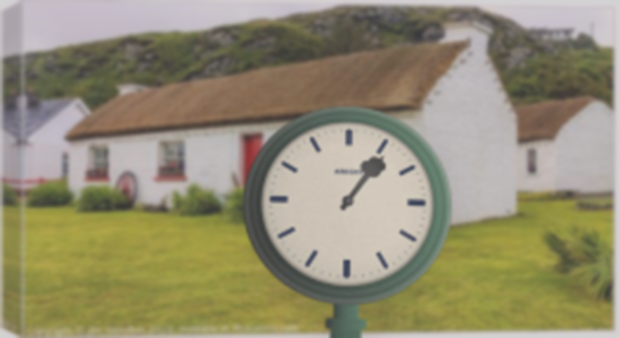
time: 1:06
